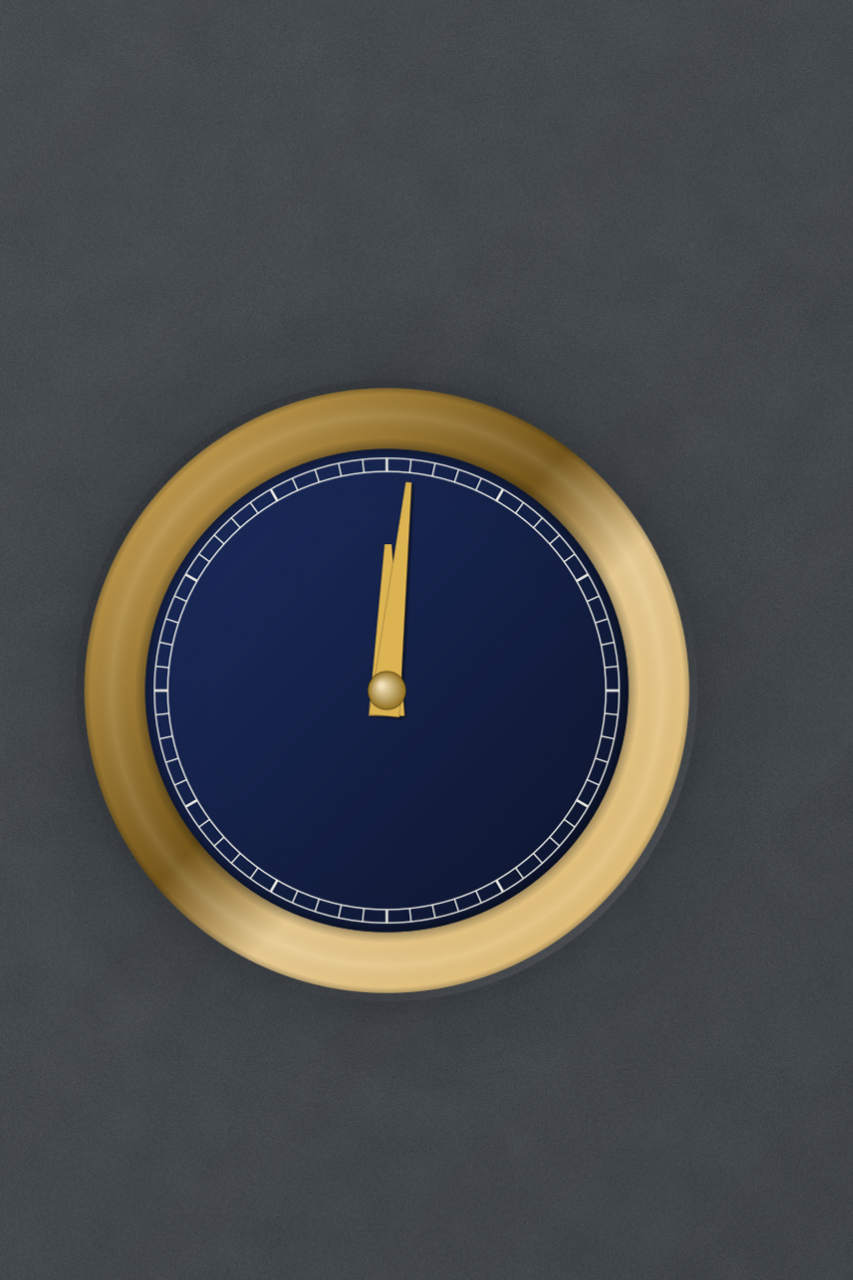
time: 12:01
